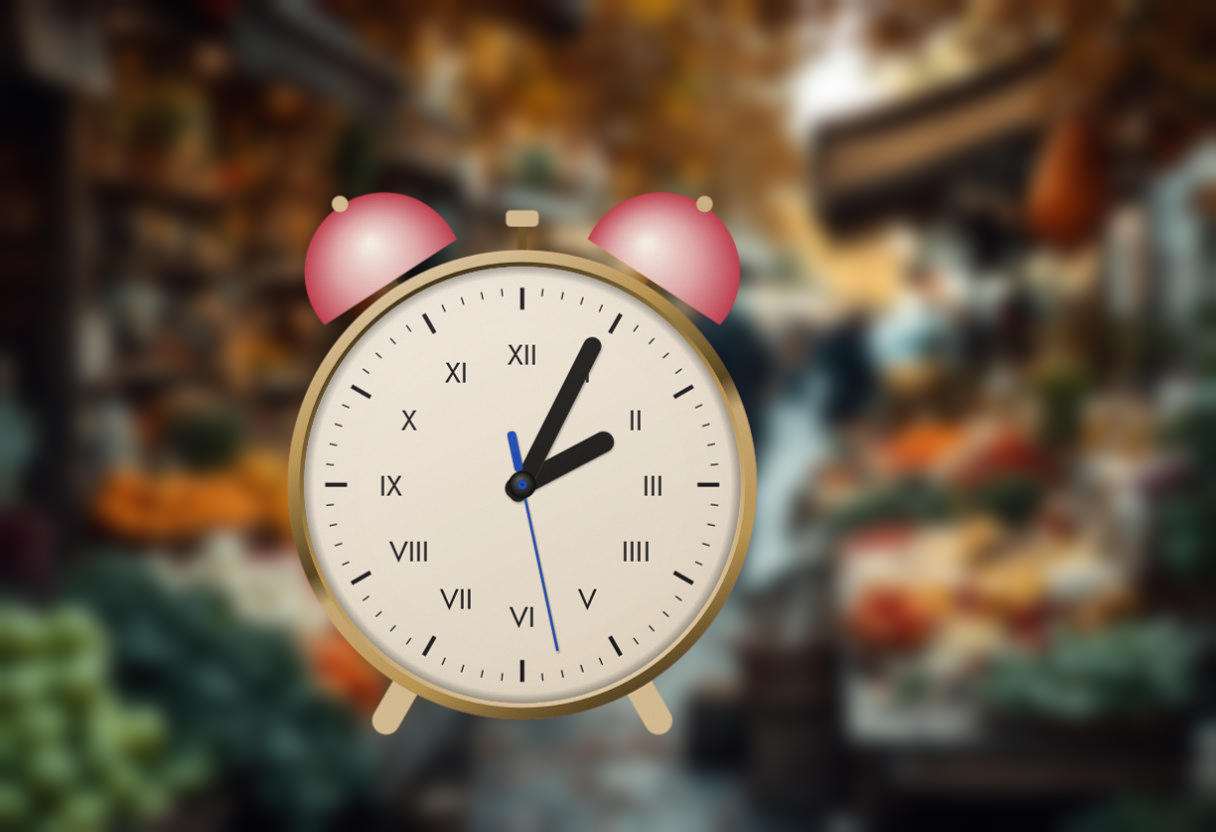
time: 2:04:28
